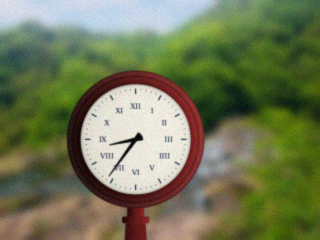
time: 8:36
